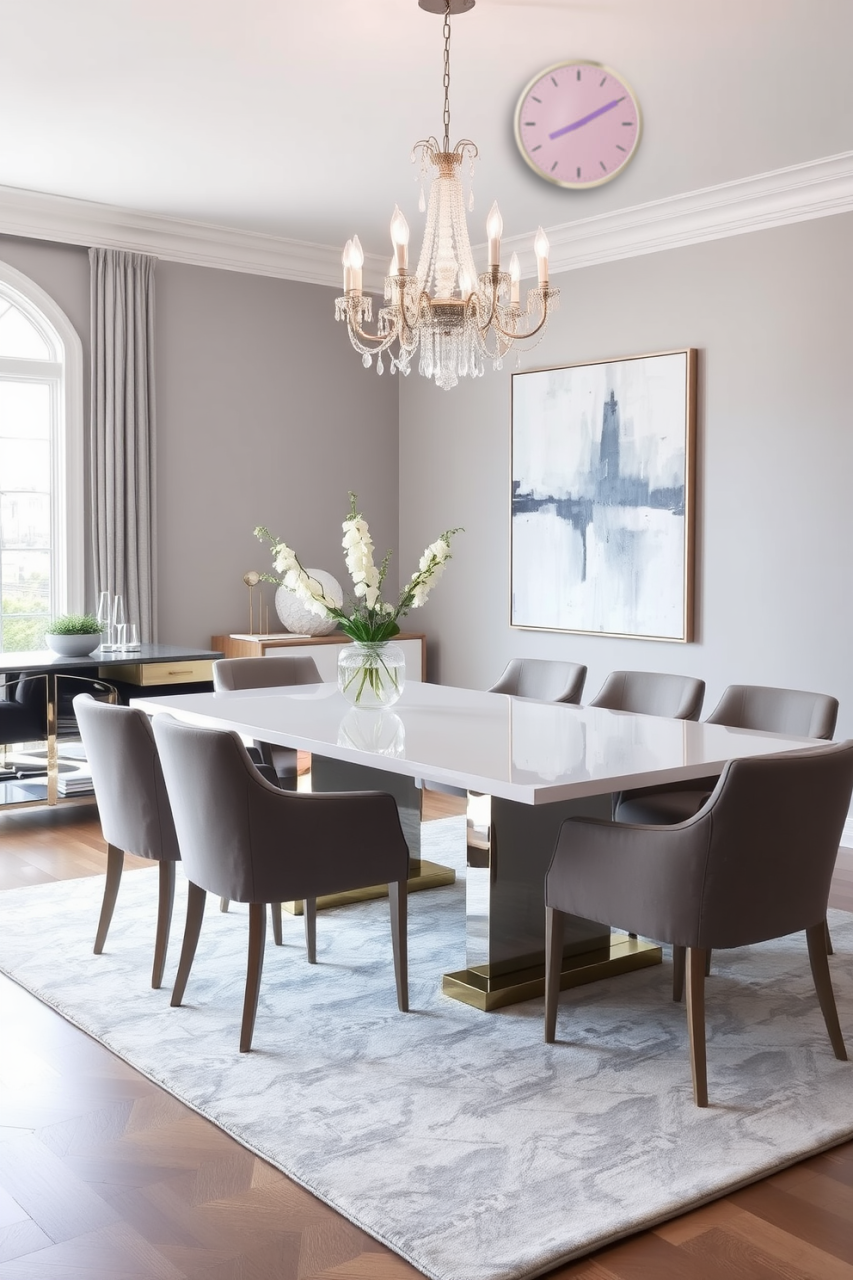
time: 8:10
